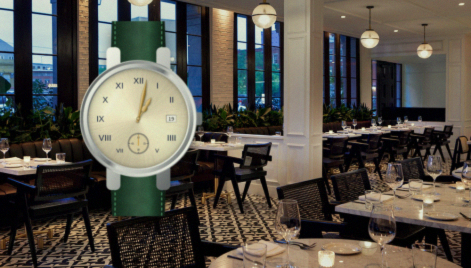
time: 1:02
